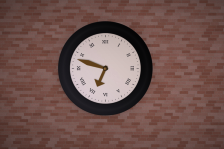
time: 6:48
